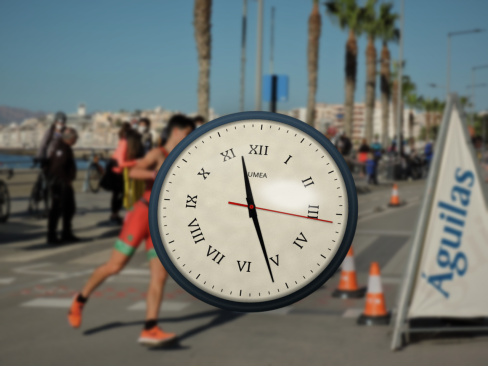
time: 11:26:16
